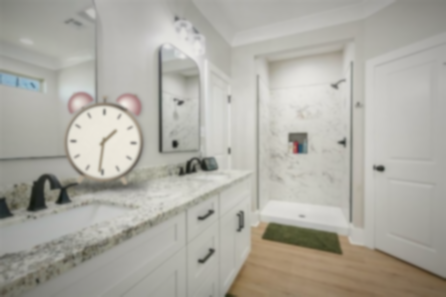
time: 1:31
